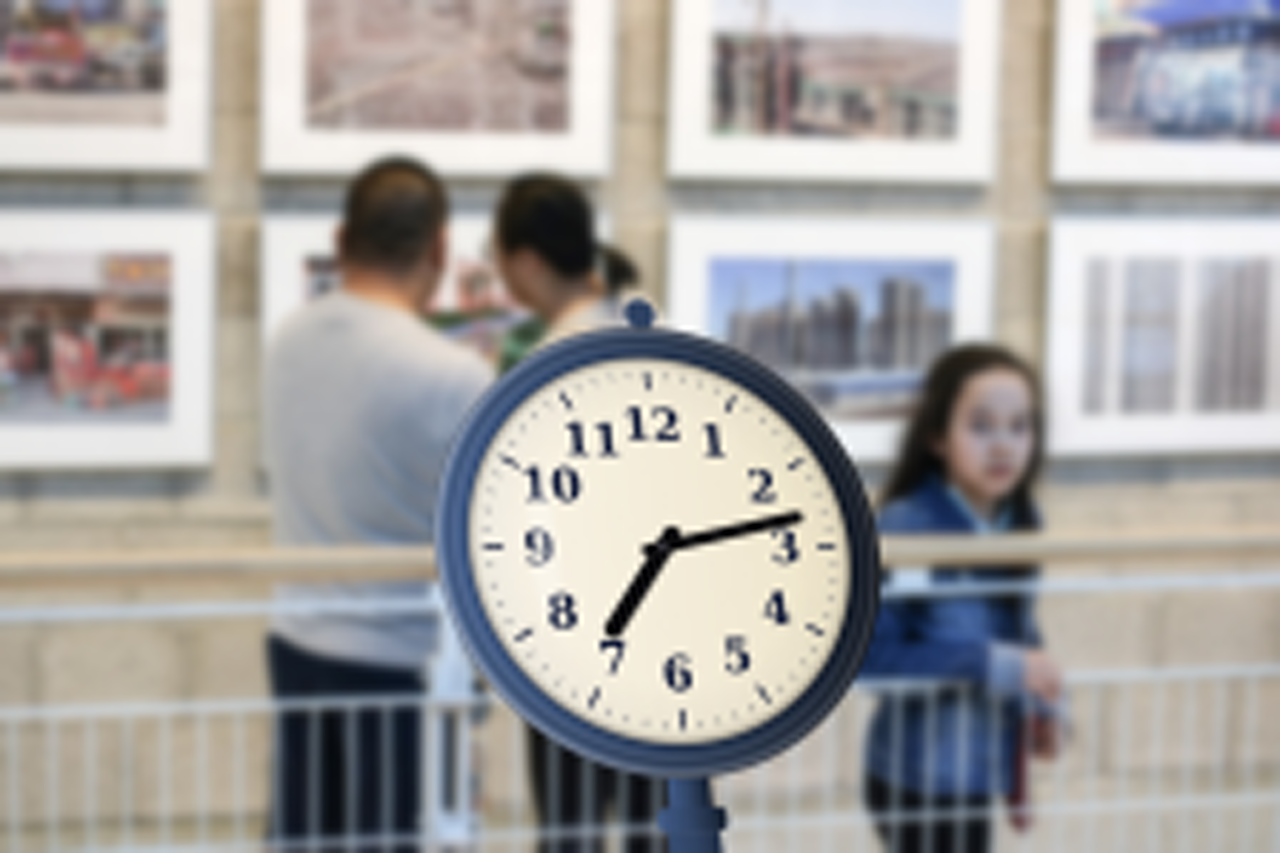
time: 7:13
